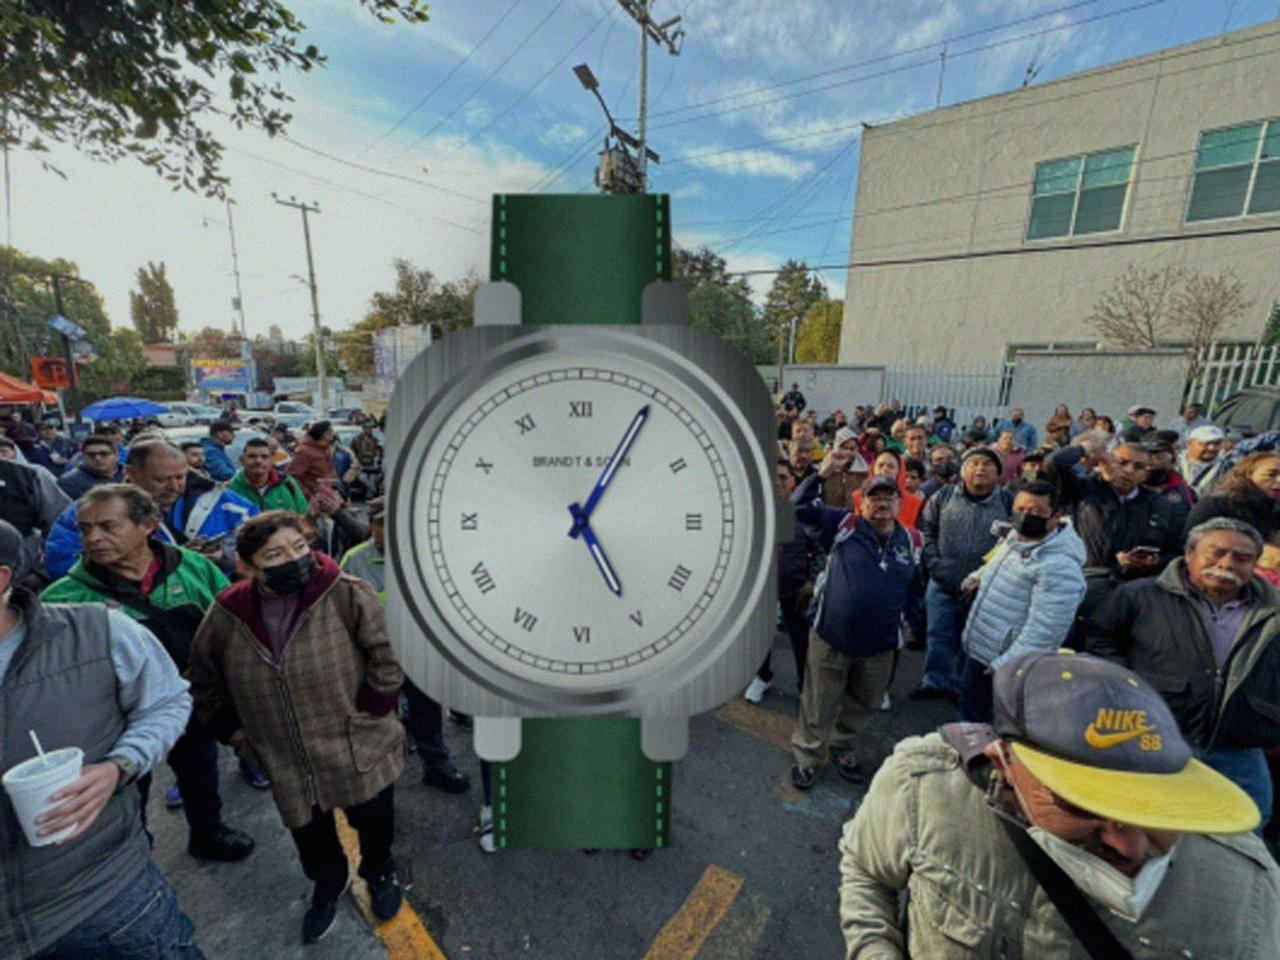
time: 5:05
